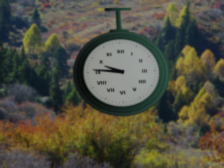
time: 9:46
